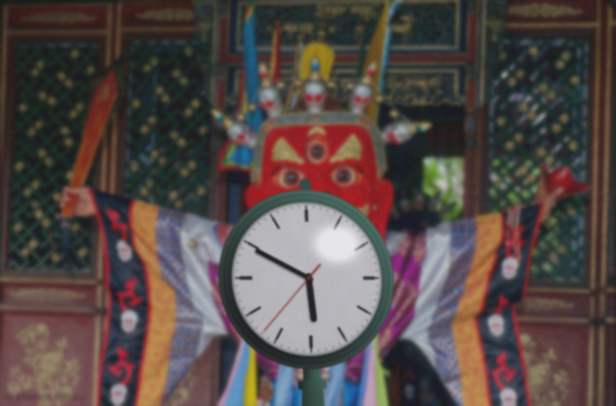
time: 5:49:37
